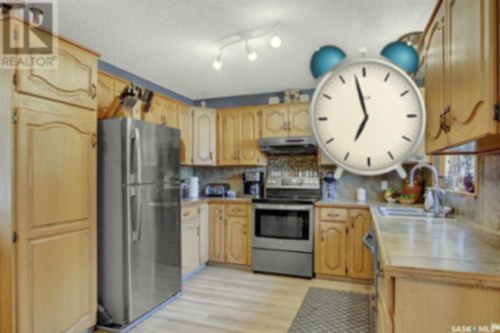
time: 6:58
